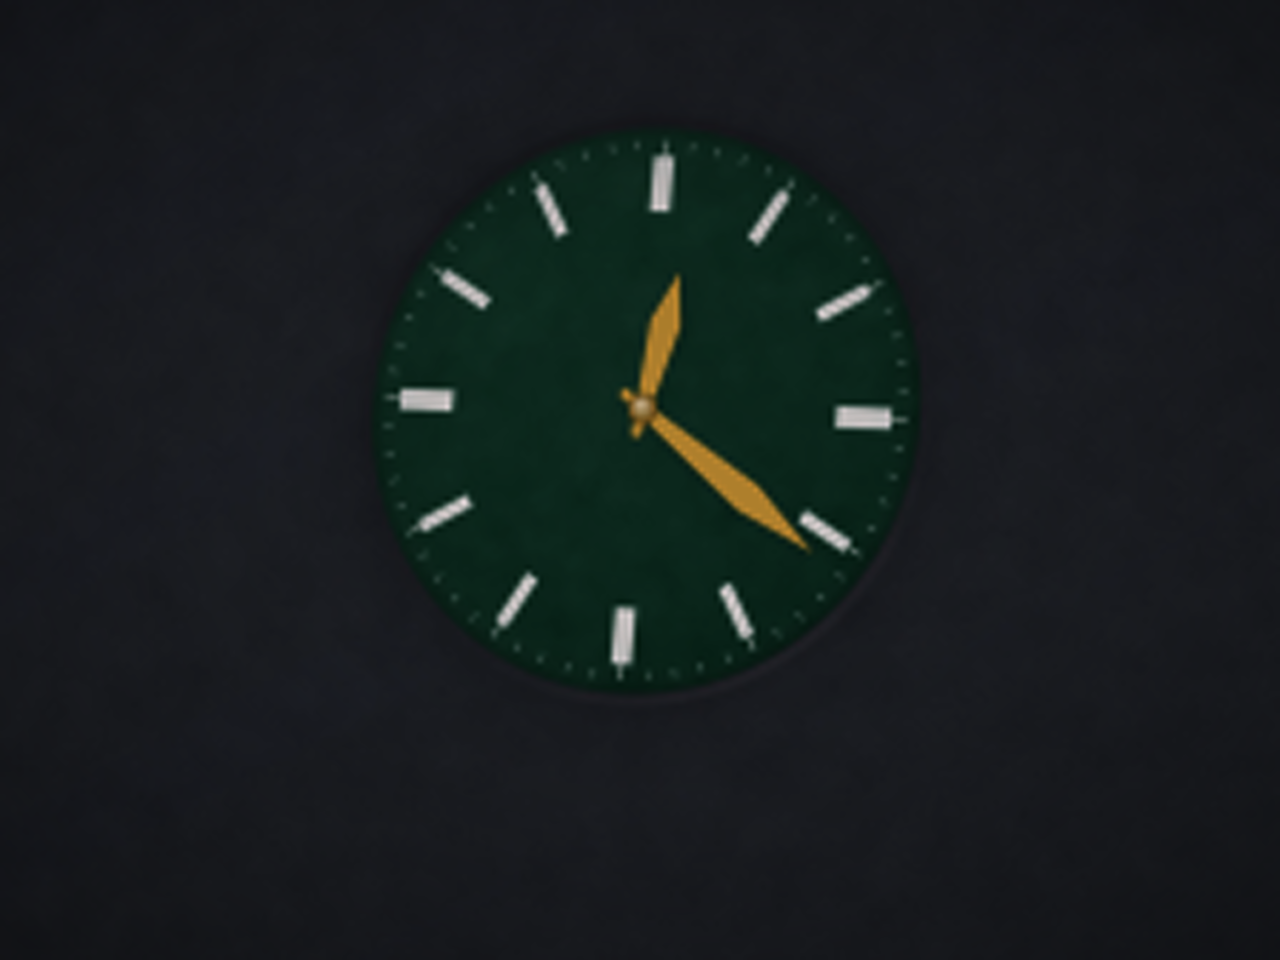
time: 12:21
